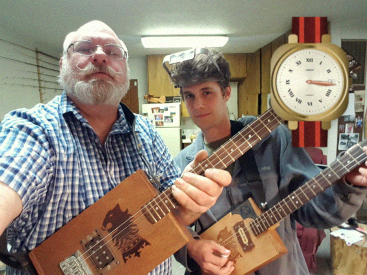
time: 3:16
